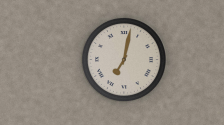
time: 7:02
